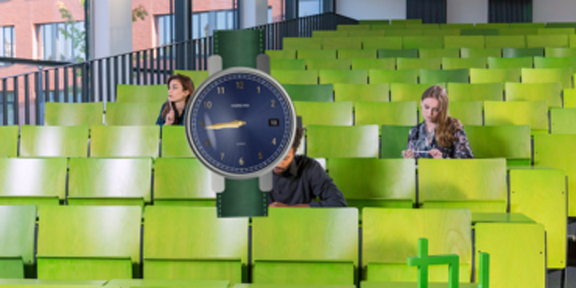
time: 8:44
